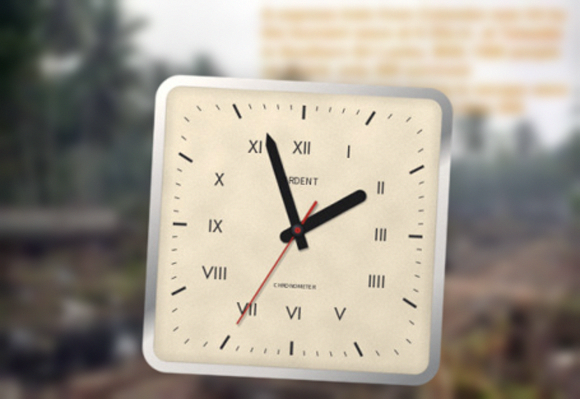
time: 1:56:35
